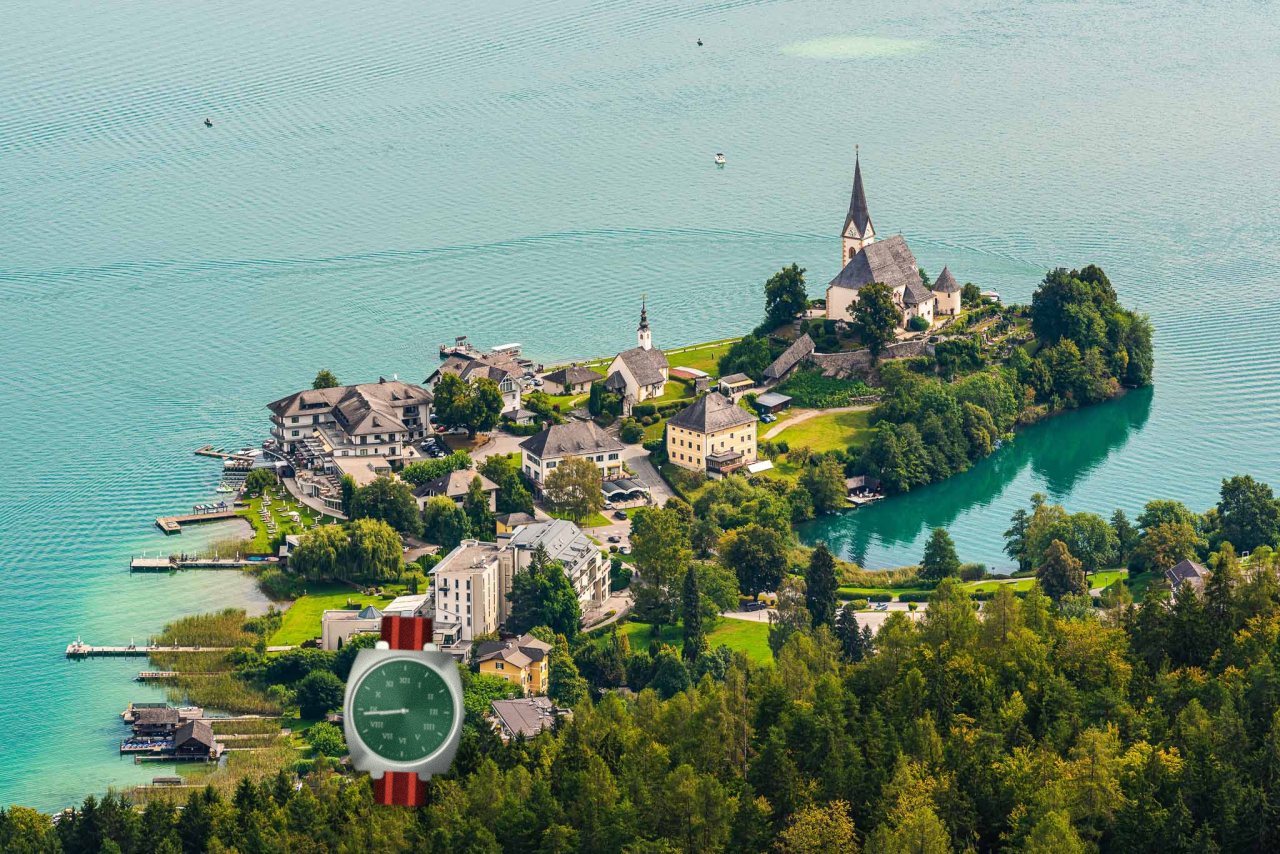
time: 8:44
